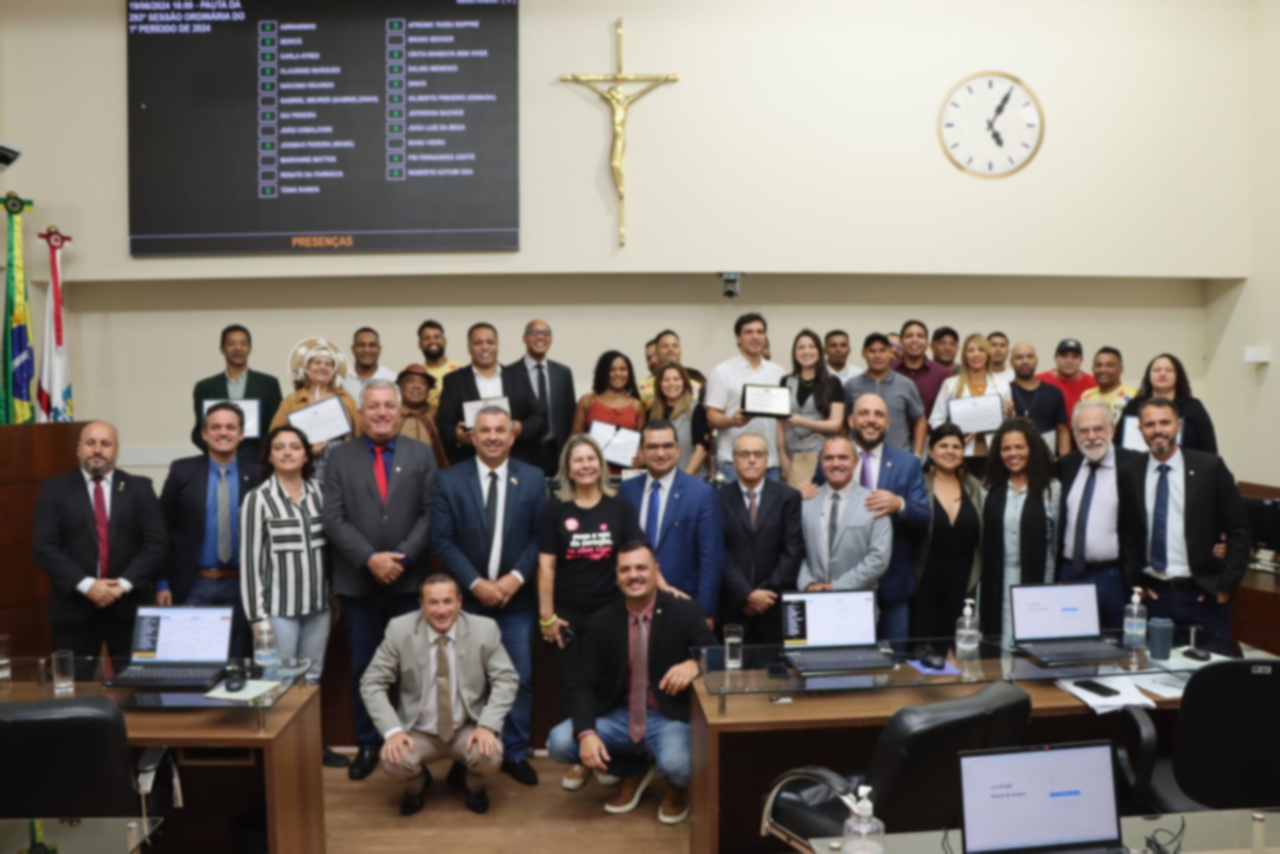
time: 5:05
